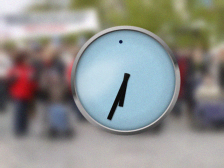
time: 6:35
